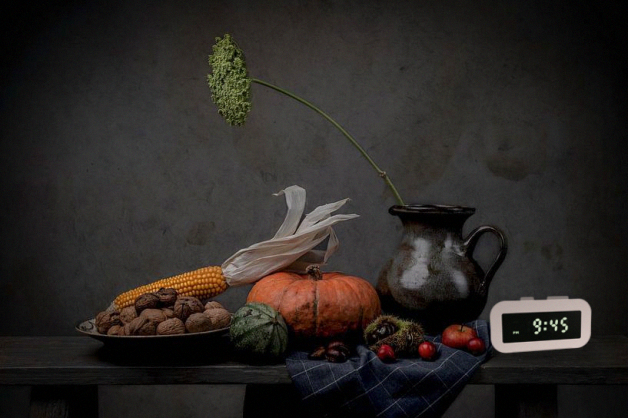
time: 9:45
